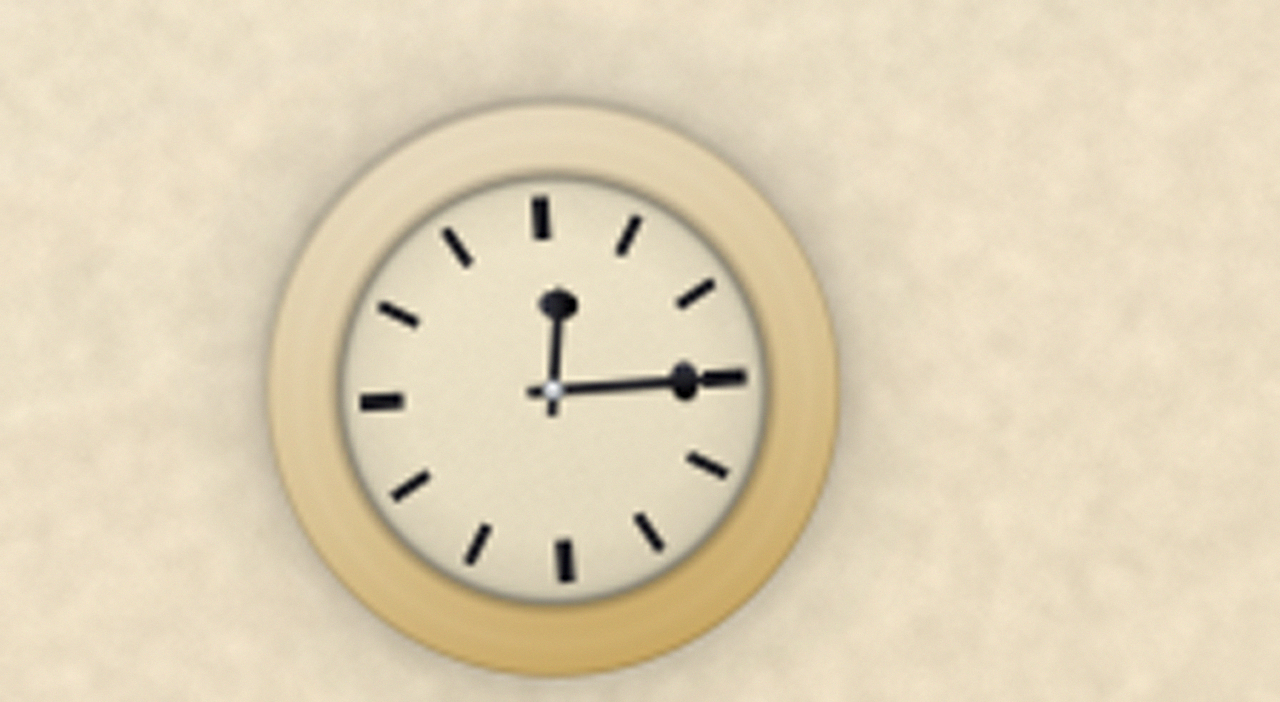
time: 12:15
